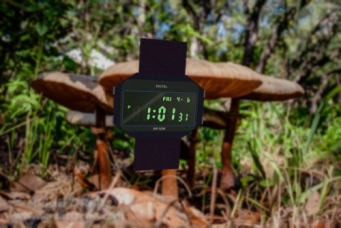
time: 1:01:31
